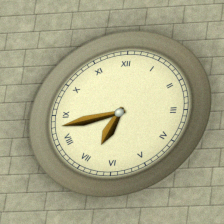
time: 6:43
